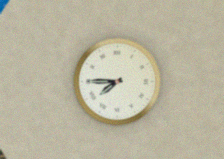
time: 7:45
